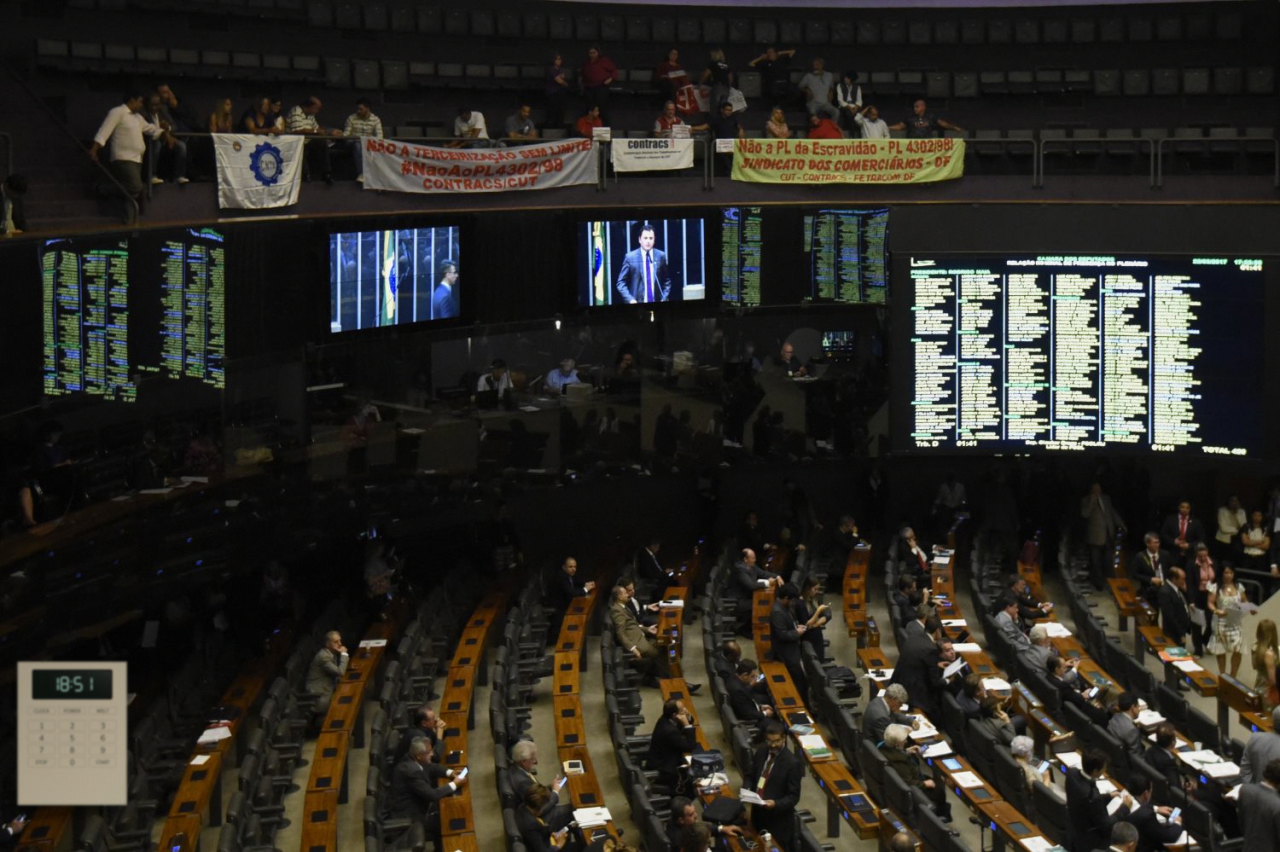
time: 18:51
